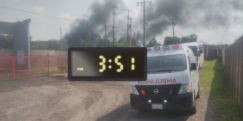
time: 3:51
